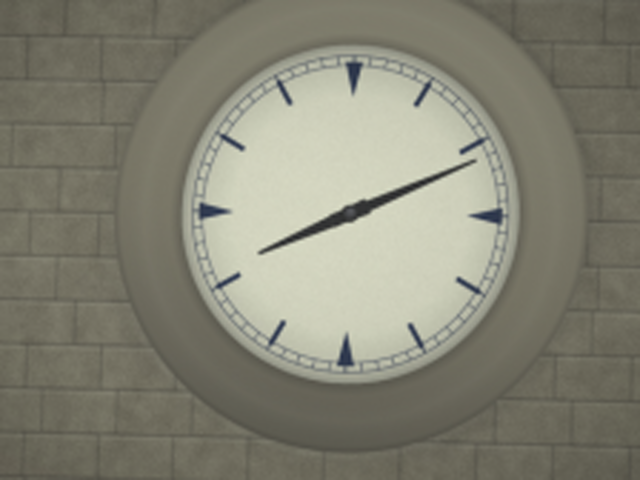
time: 8:11
